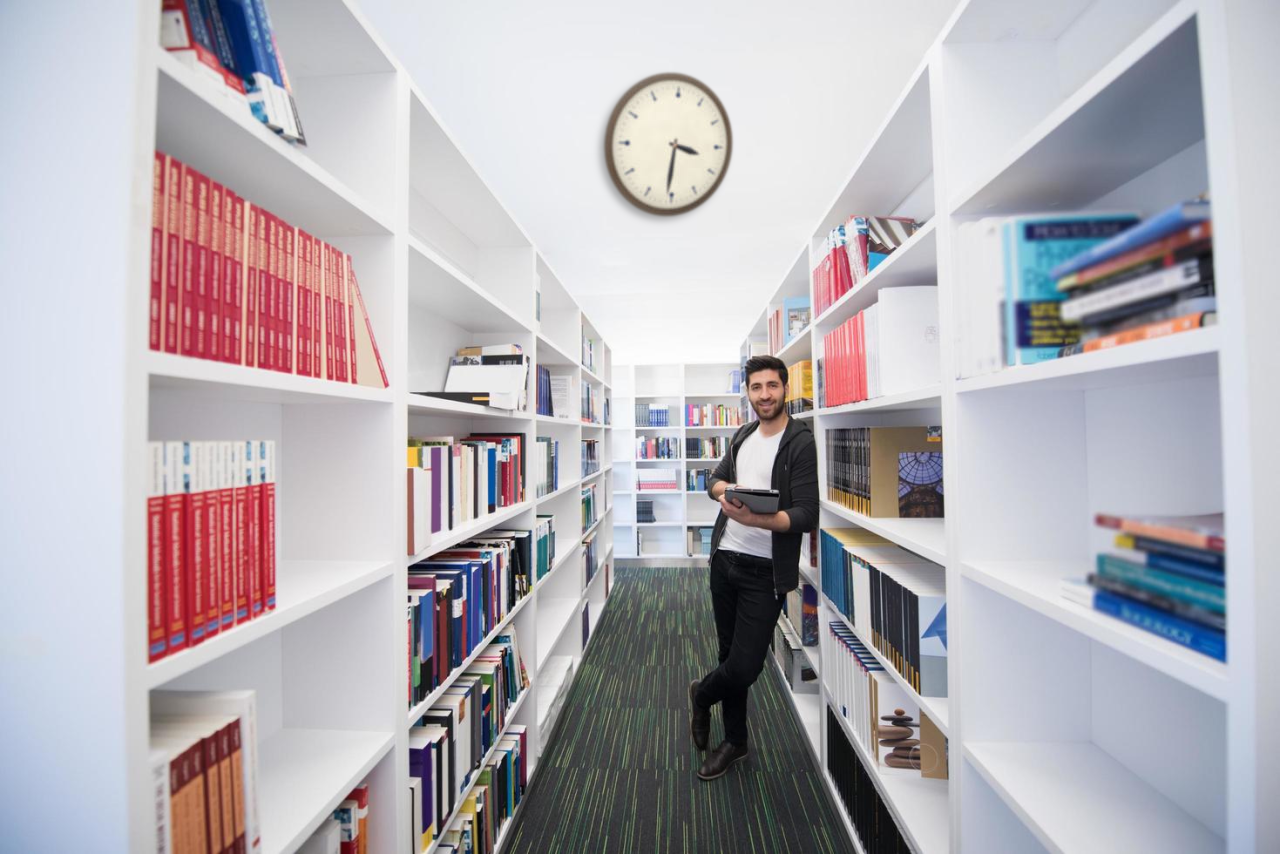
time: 3:31
